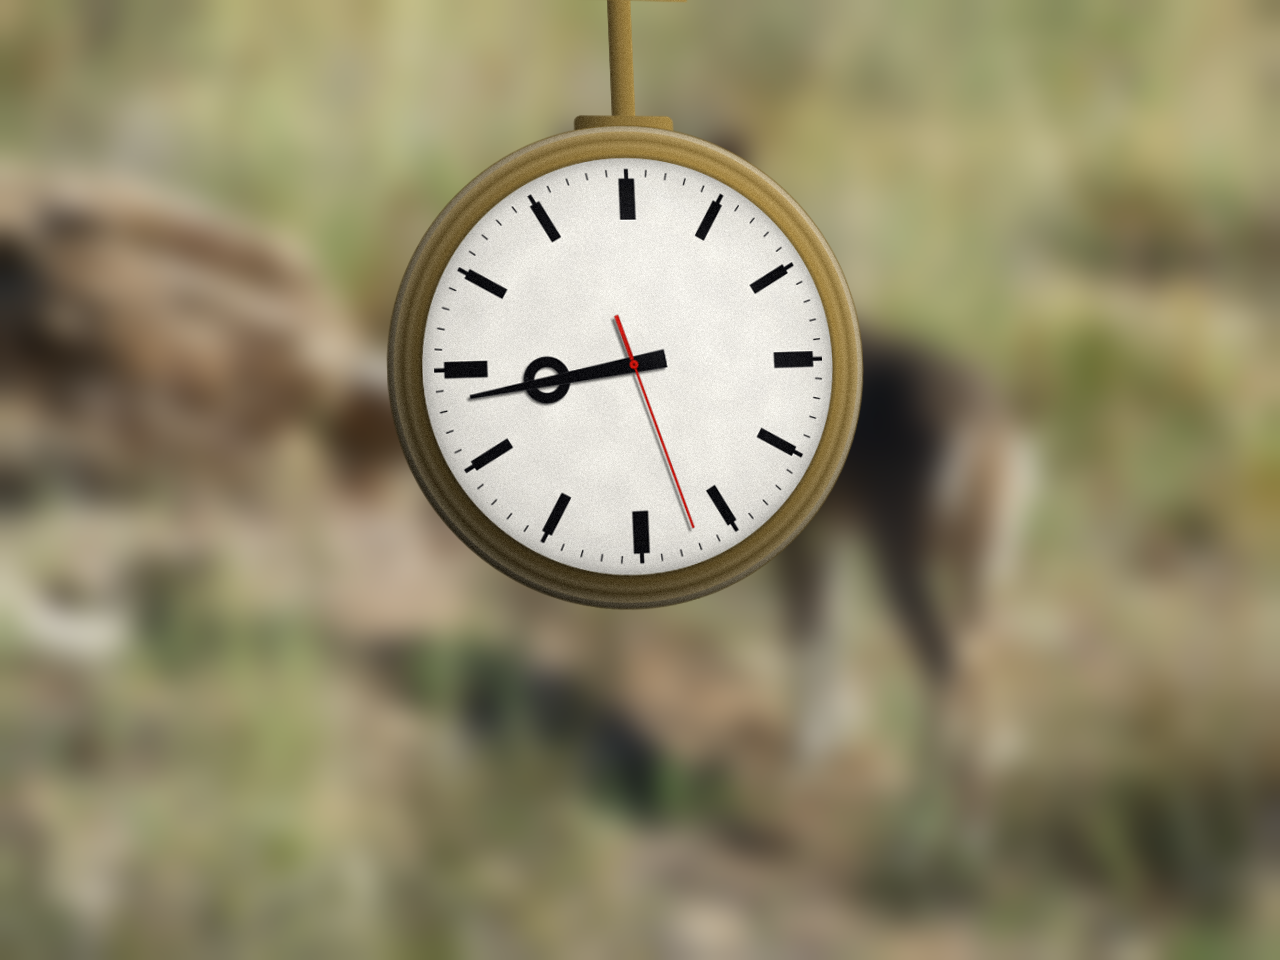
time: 8:43:27
